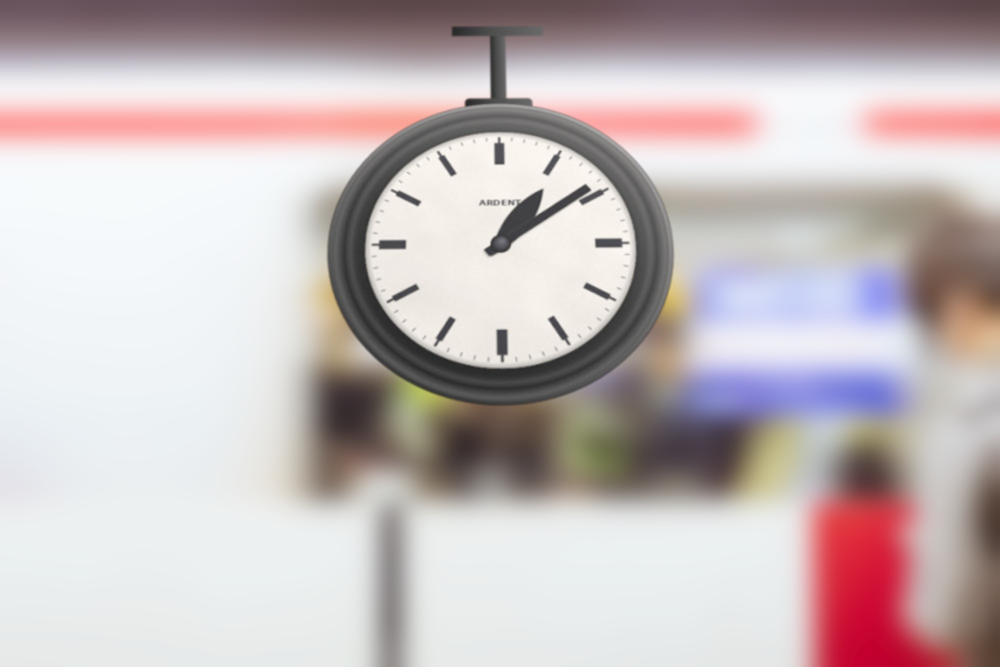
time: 1:09
